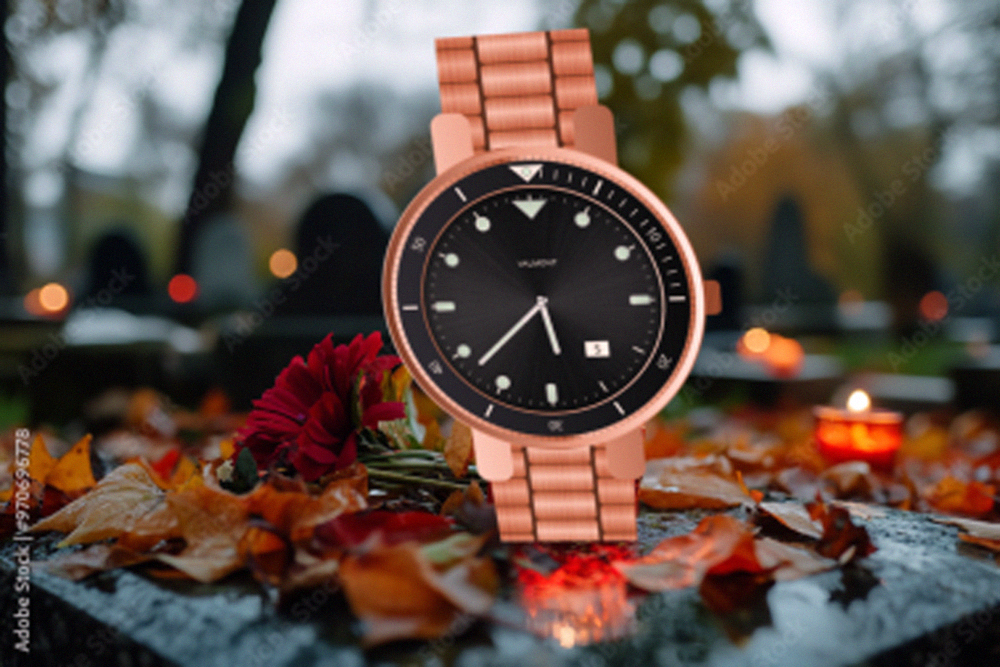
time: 5:38
